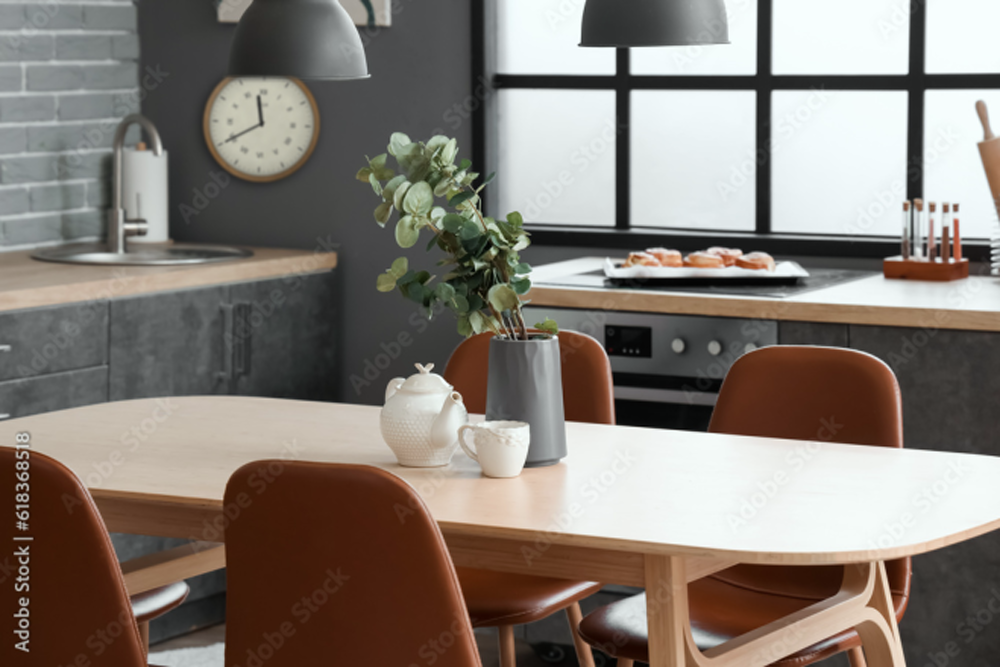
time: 11:40
